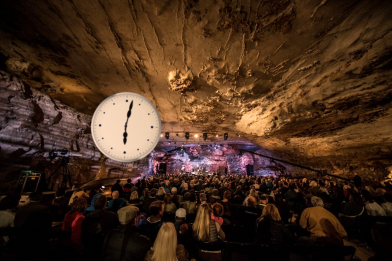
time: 6:02
